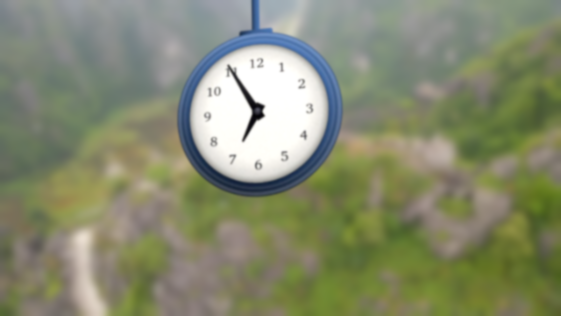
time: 6:55
